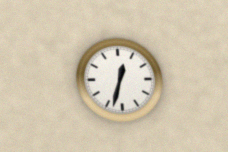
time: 12:33
